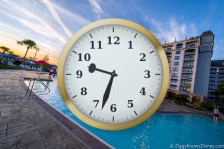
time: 9:33
